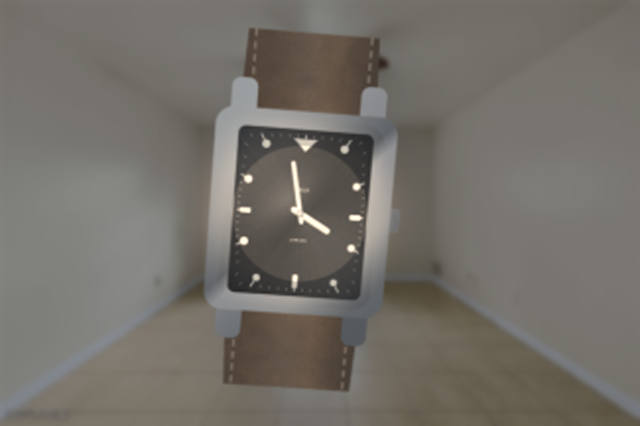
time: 3:58
